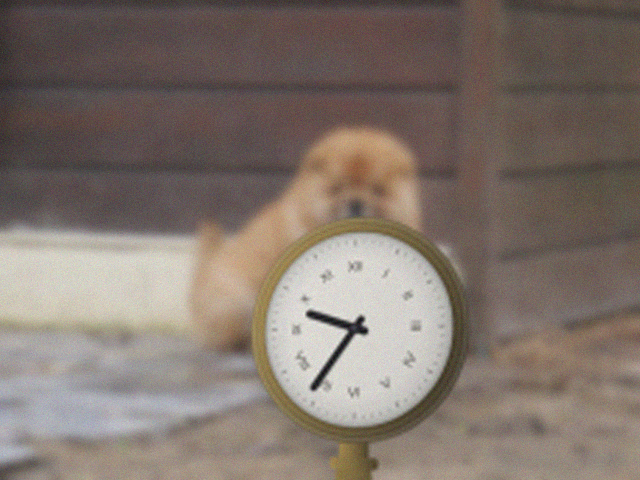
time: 9:36
